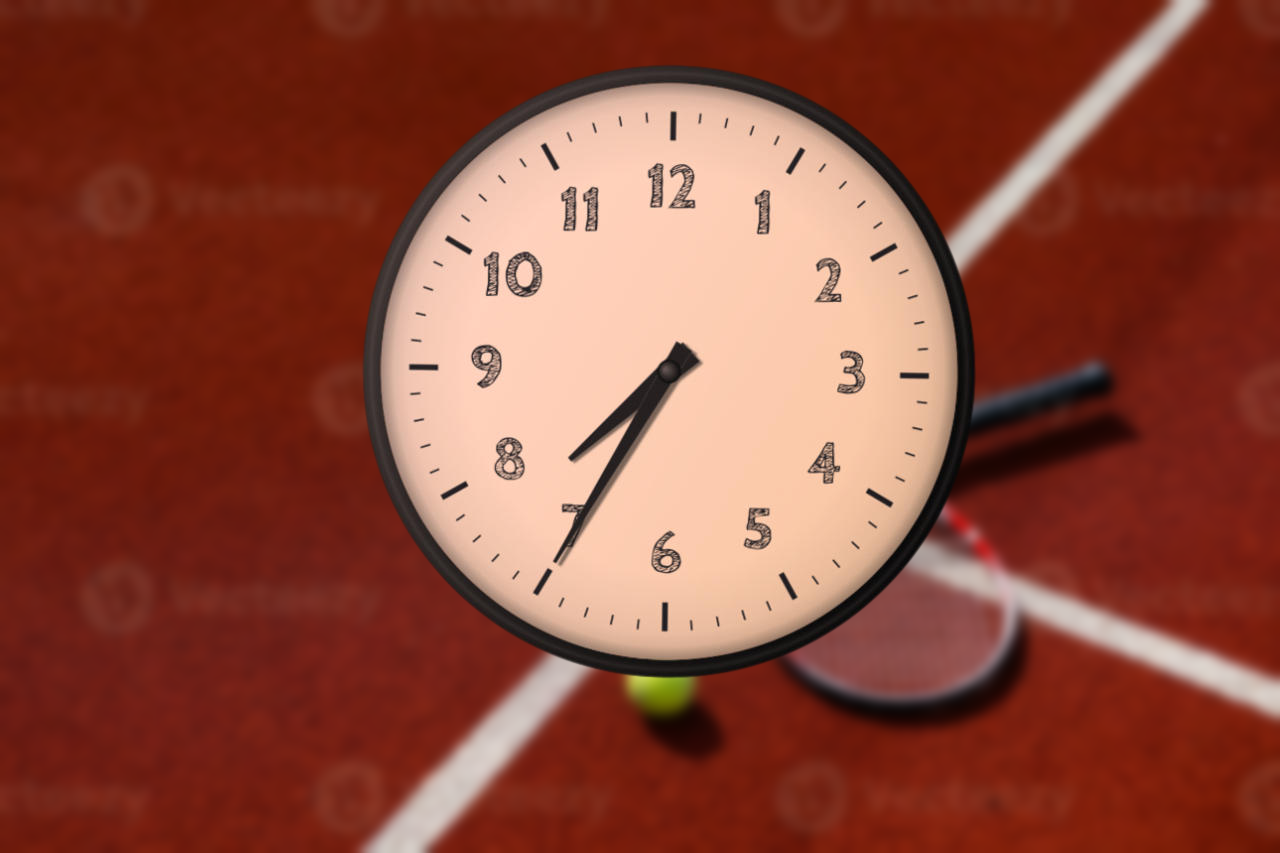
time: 7:35
